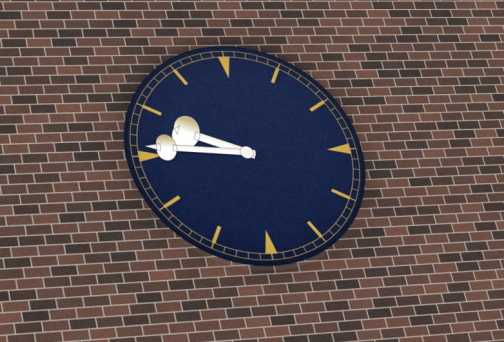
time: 9:46
